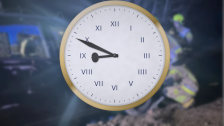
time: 8:49
